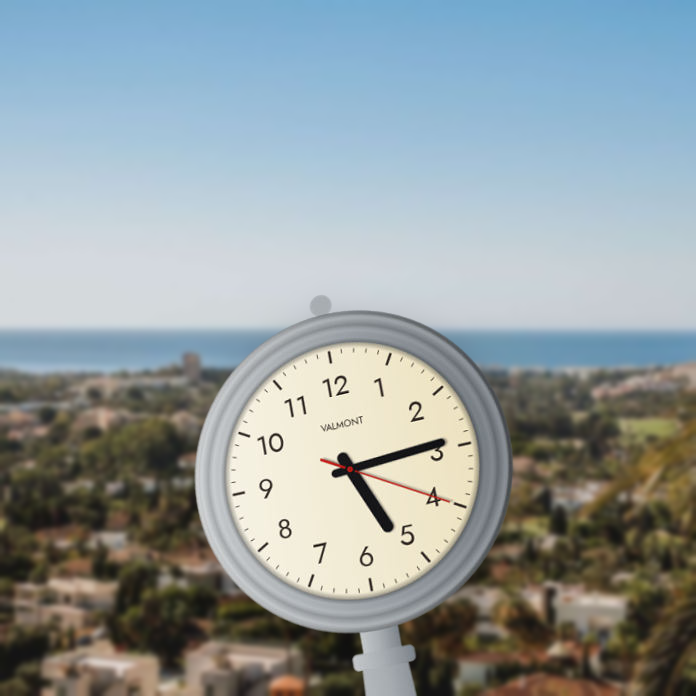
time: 5:14:20
